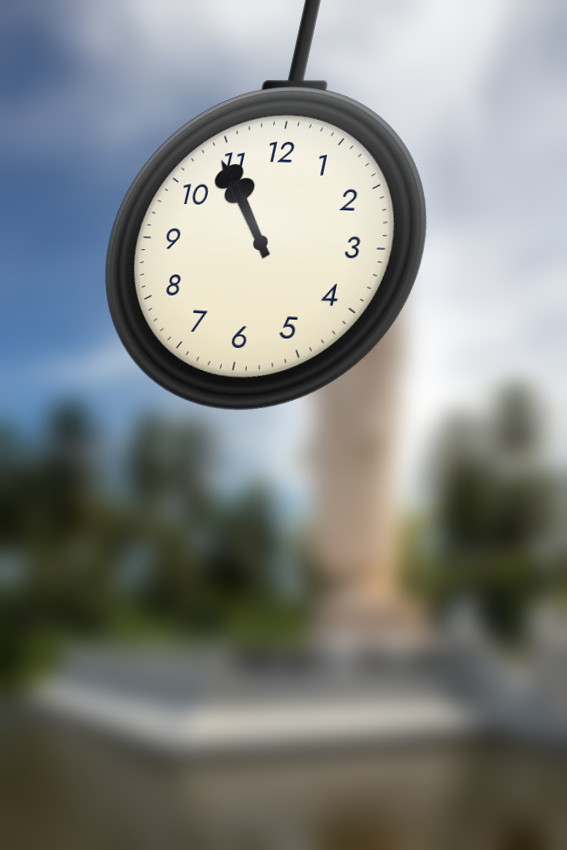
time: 10:54
